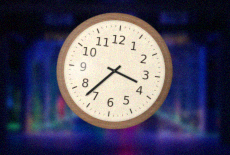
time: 3:37
